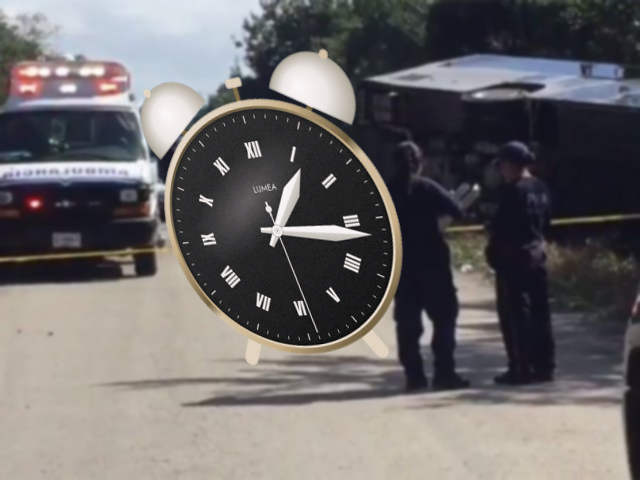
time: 1:16:29
